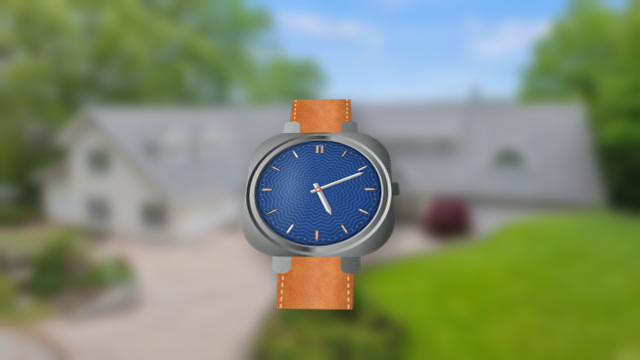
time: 5:11
